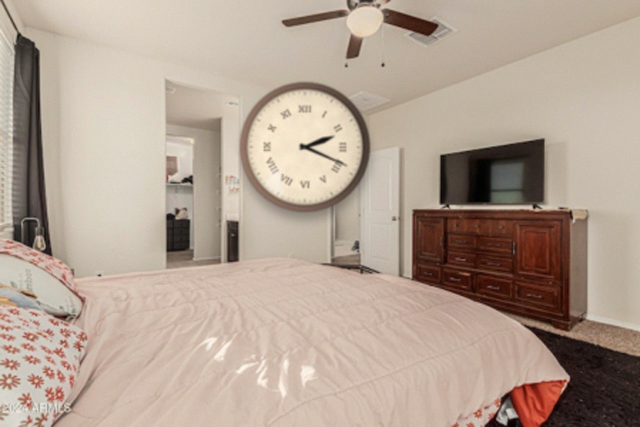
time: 2:19
